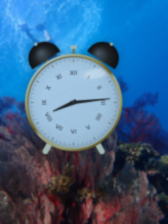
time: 8:14
